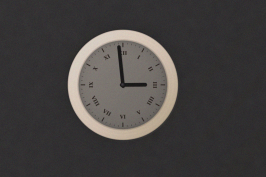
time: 2:59
